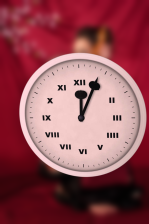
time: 12:04
